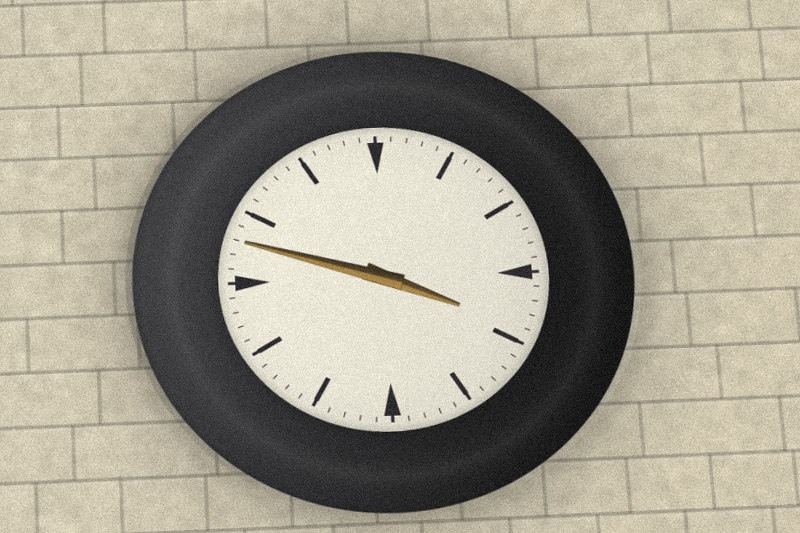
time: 3:48
